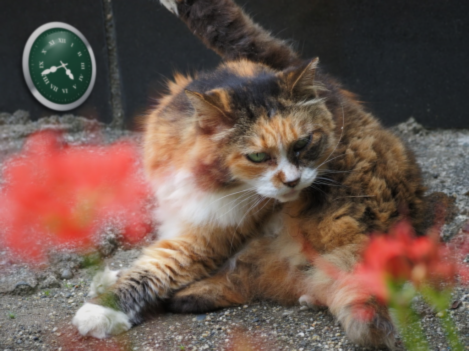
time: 4:42
